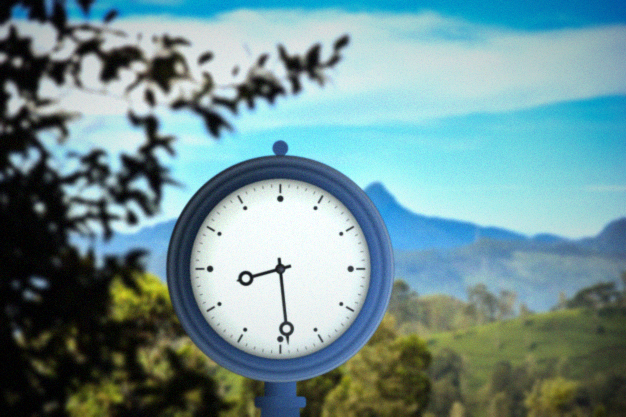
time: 8:29
